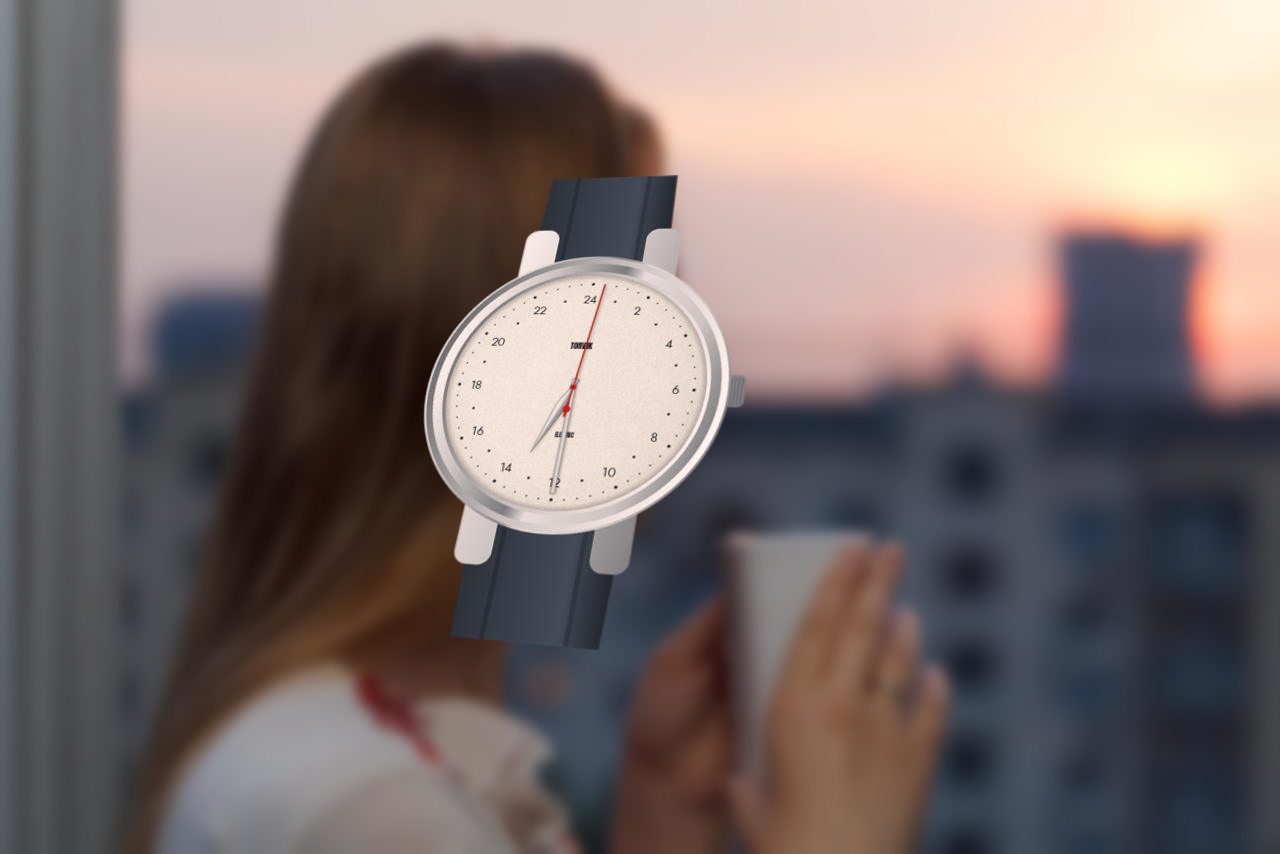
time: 13:30:01
